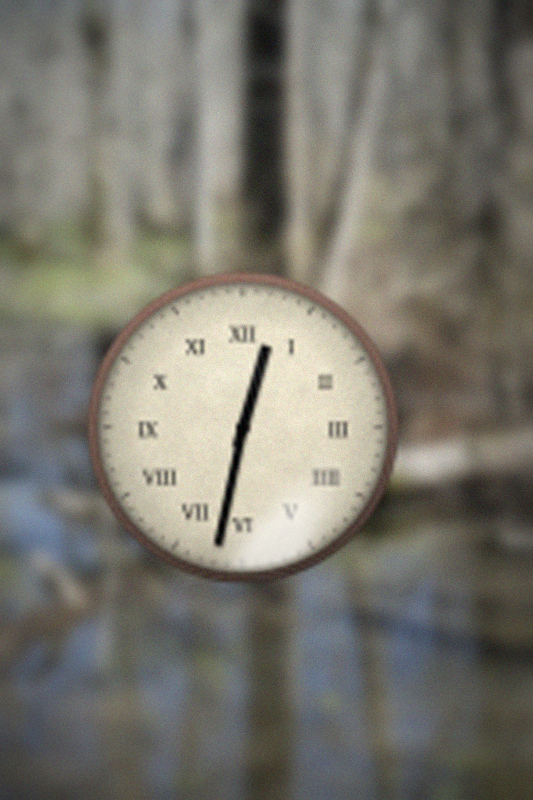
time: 12:32
